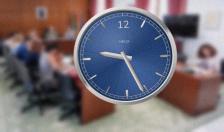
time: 9:26
